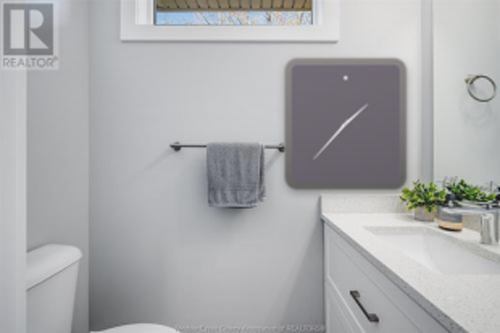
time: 1:37
